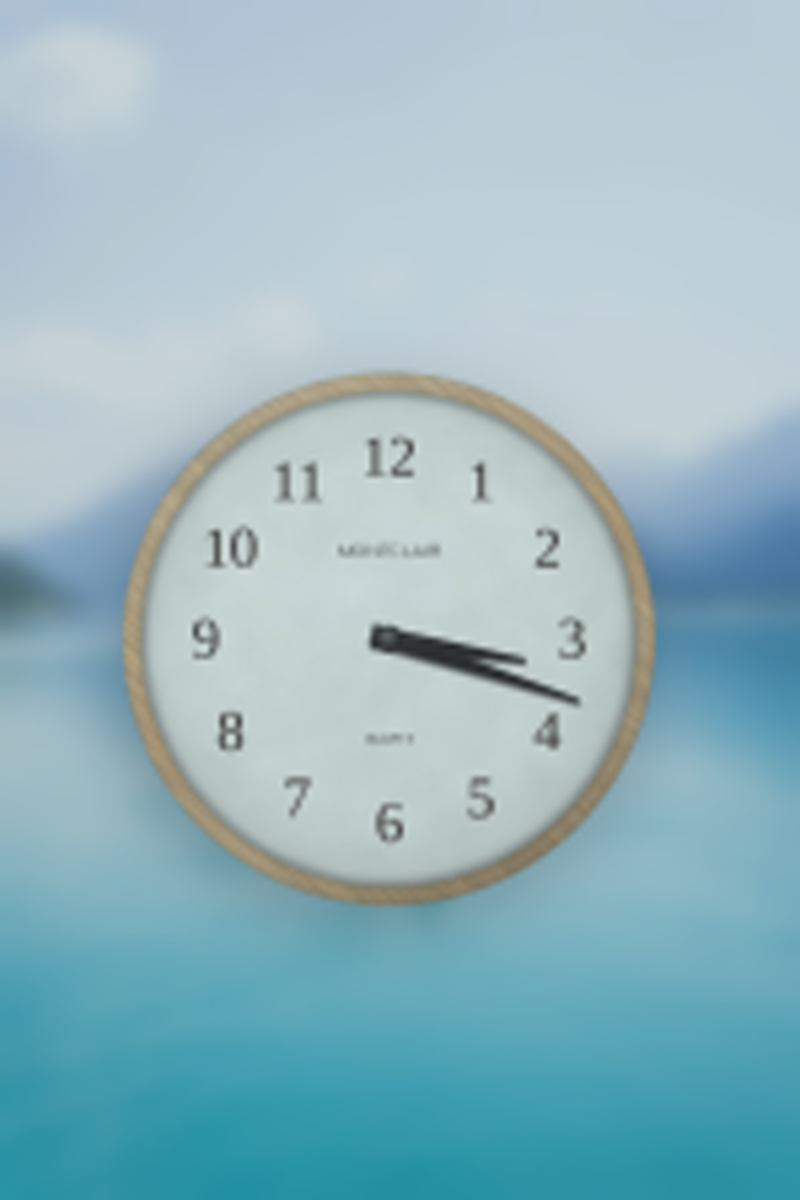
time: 3:18
